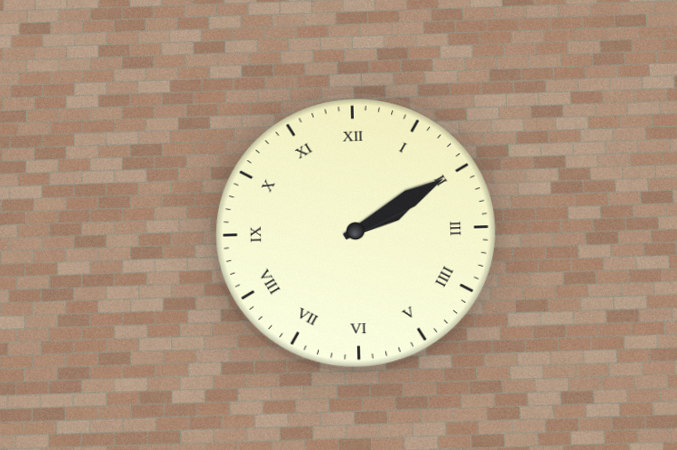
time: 2:10
